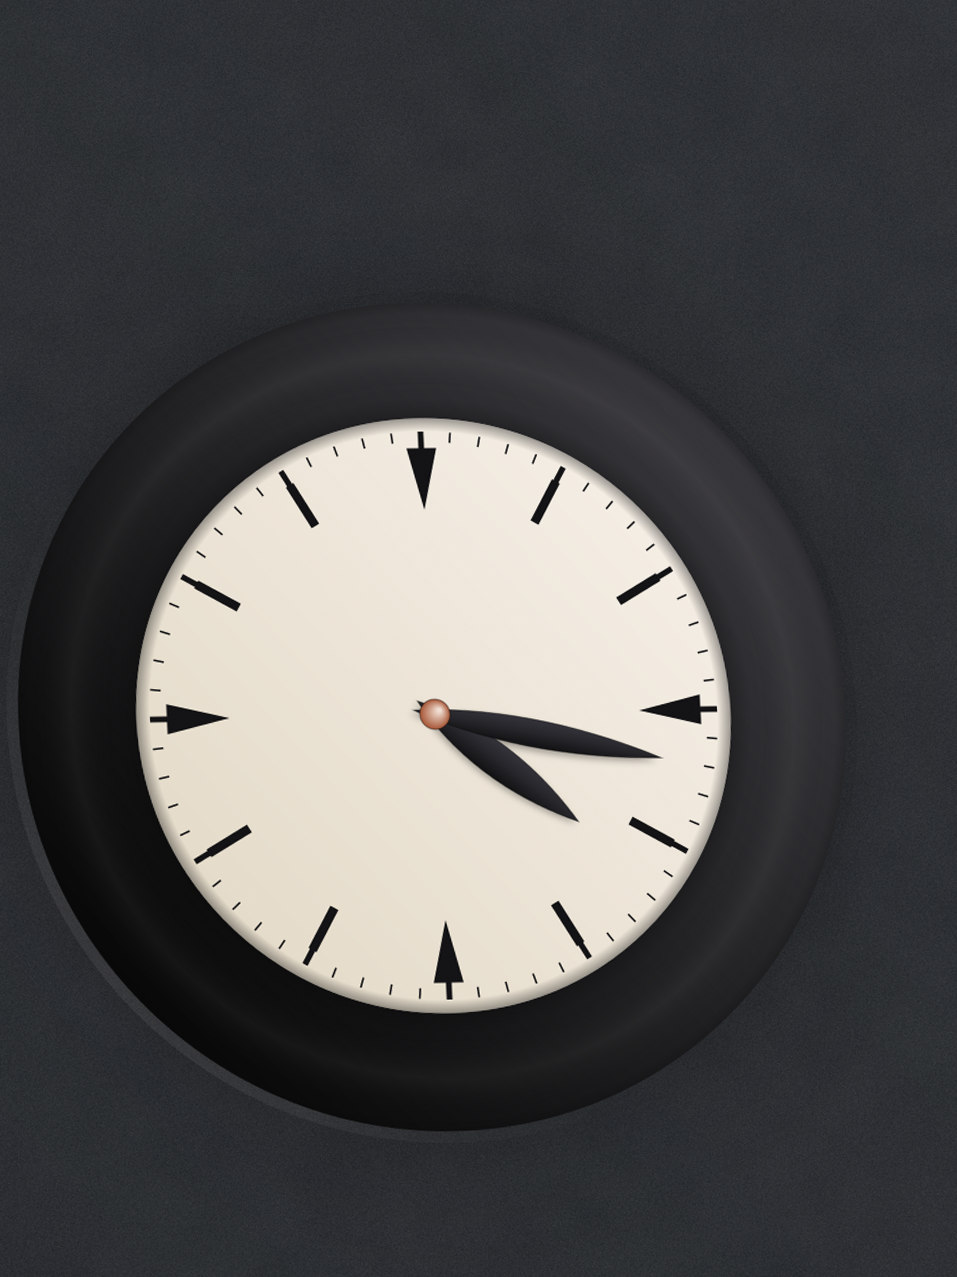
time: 4:17
